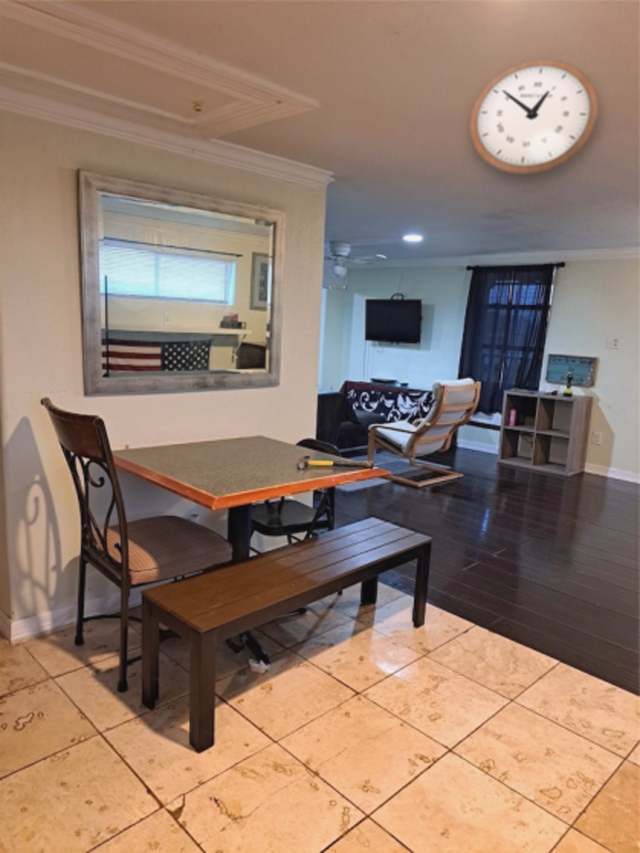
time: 12:51
